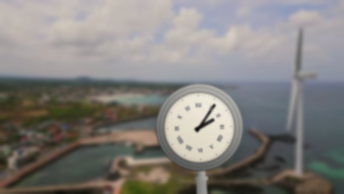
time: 2:06
